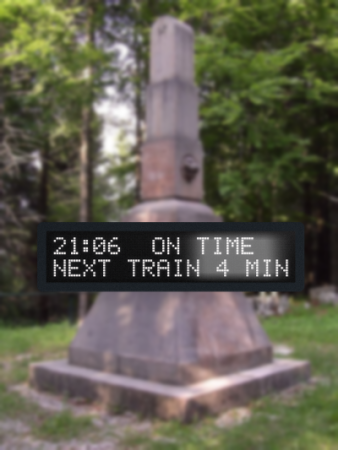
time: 21:06
